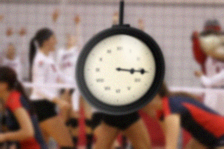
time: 3:16
